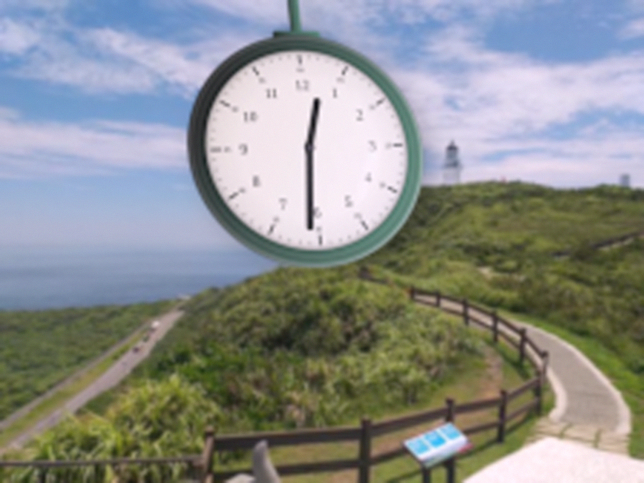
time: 12:31
